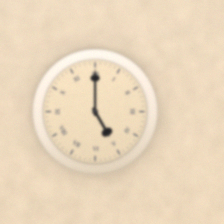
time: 5:00
